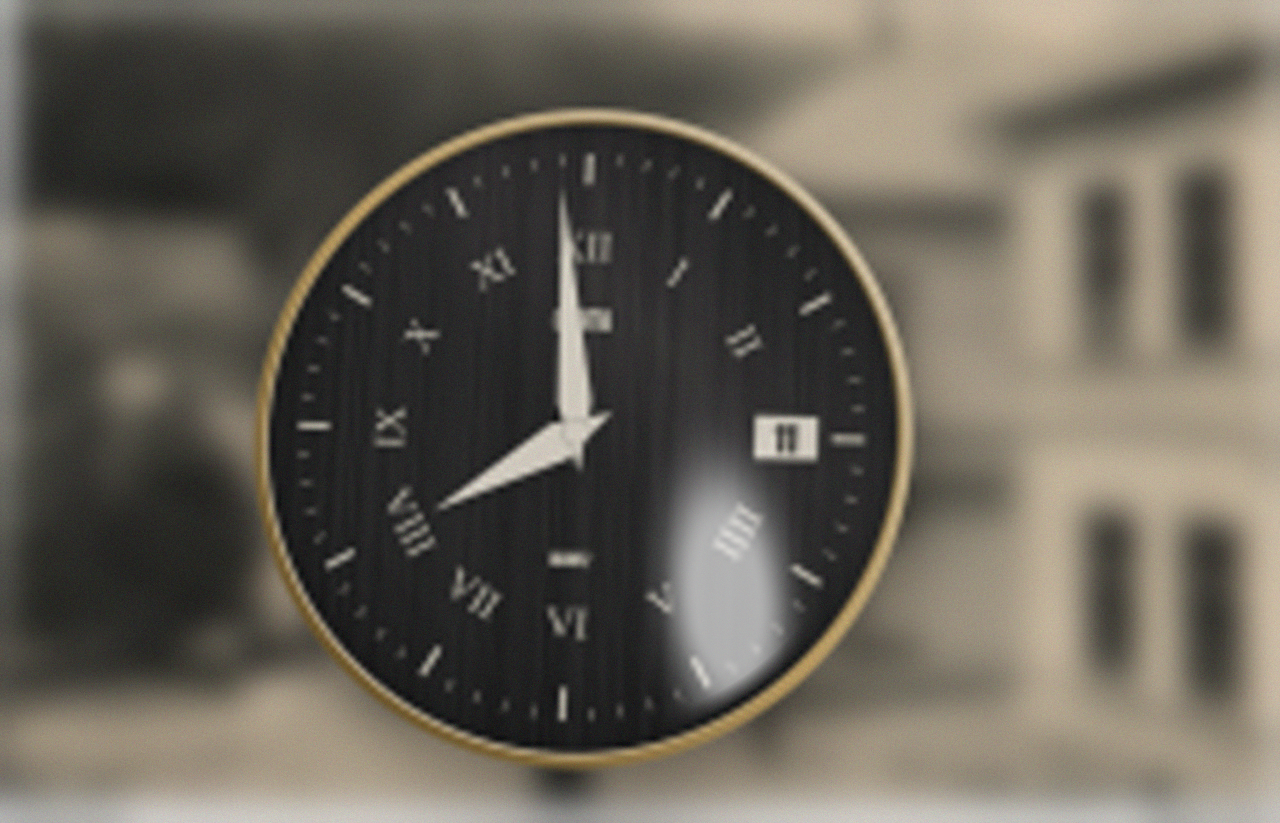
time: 7:59
